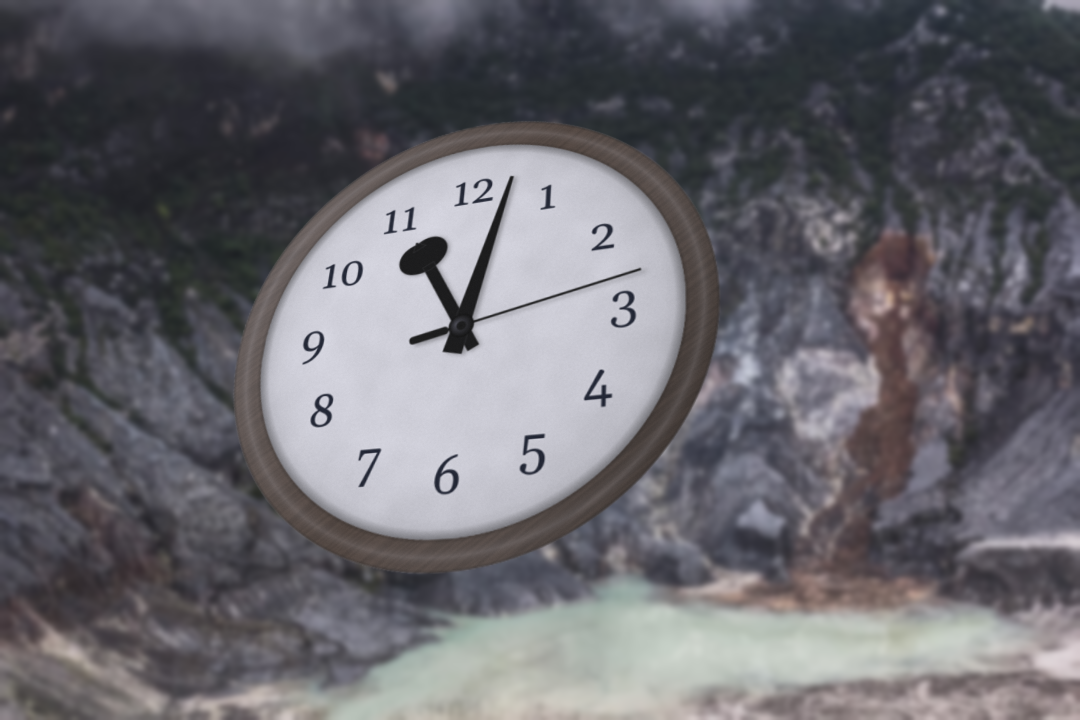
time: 11:02:13
